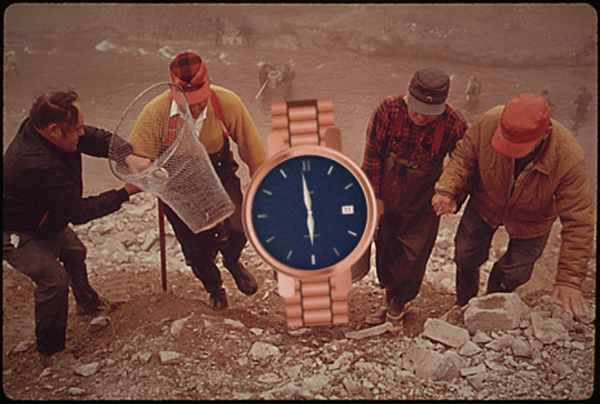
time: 5:59
